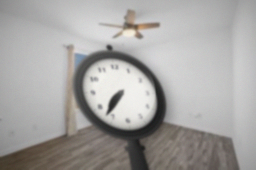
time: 7:37
